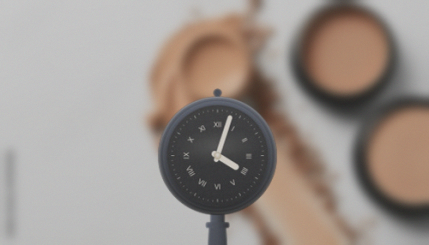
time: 4:03
